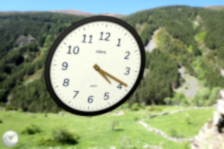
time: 4:19
